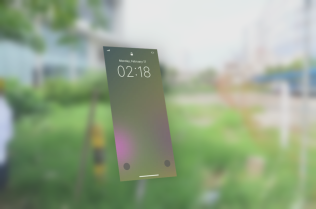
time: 2:18
